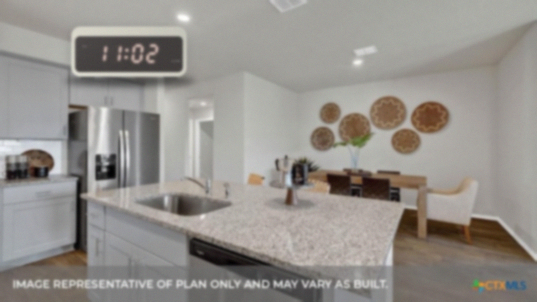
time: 11:02
